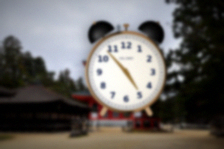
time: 4:53
